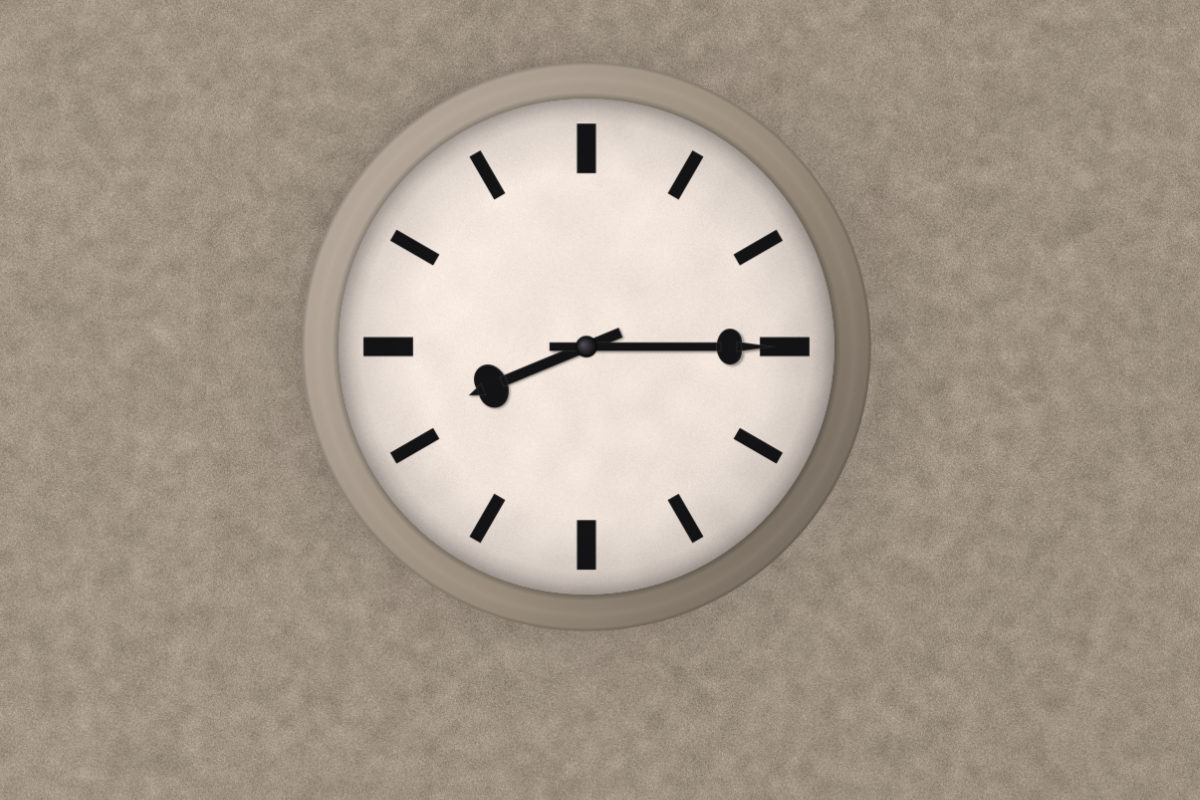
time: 8:15
